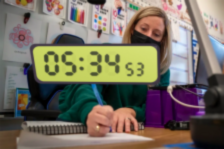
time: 5:34:53
